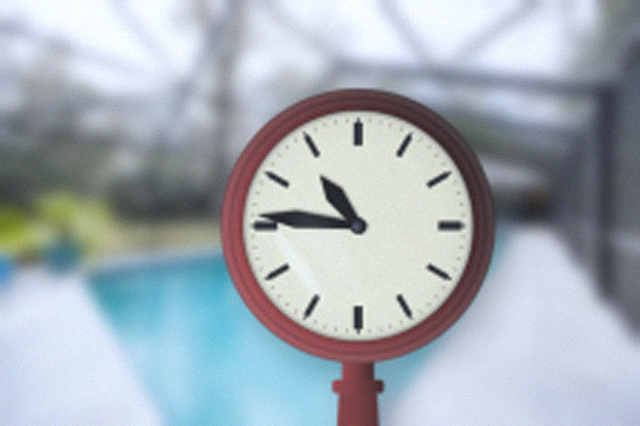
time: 10:46
